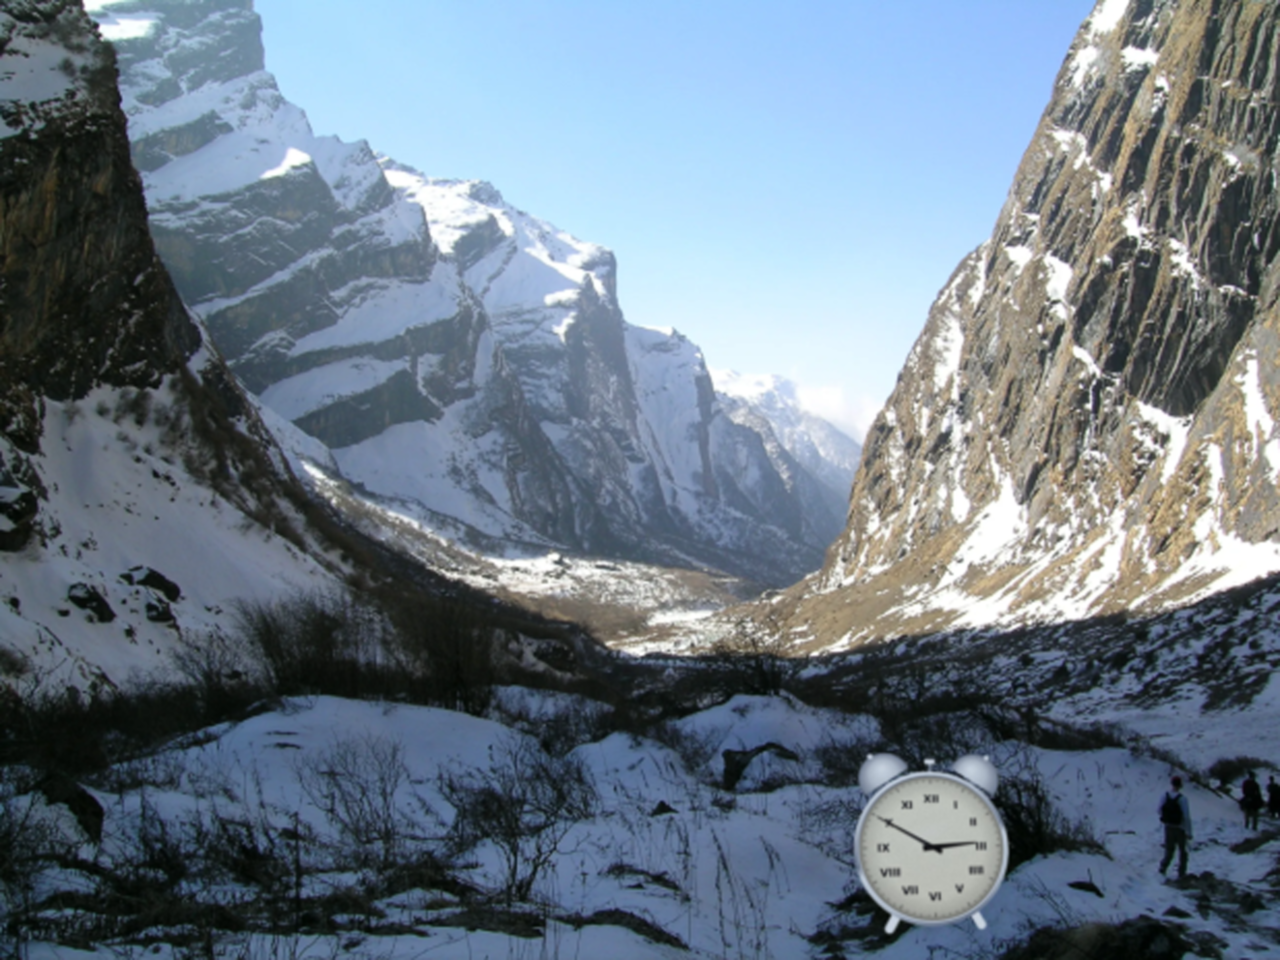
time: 2:50
